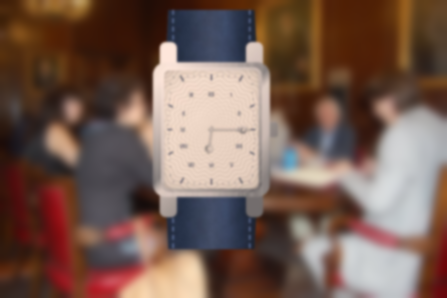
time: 6:15
